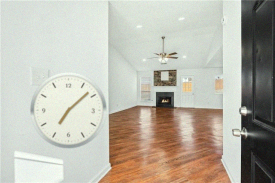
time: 7:08
